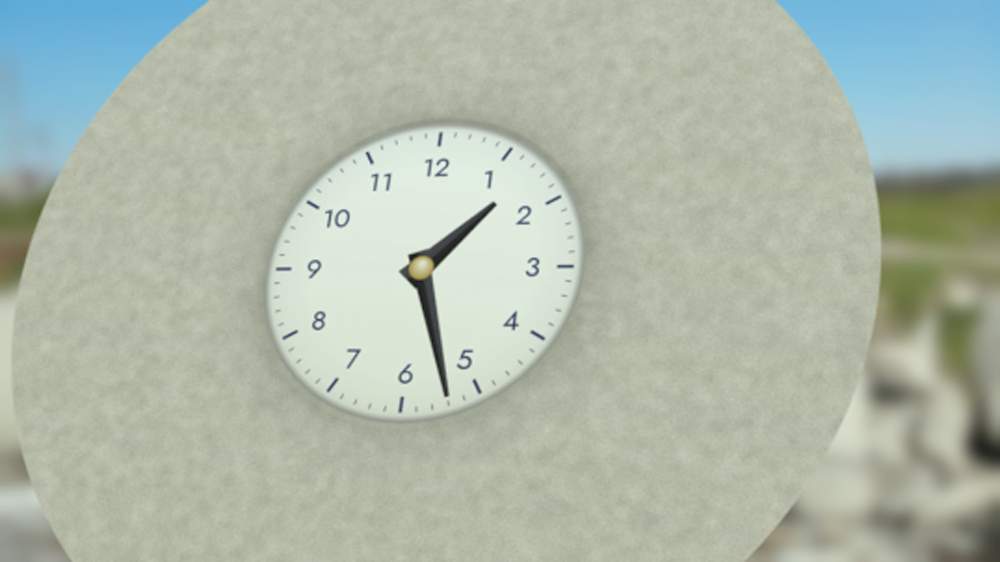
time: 1:27
